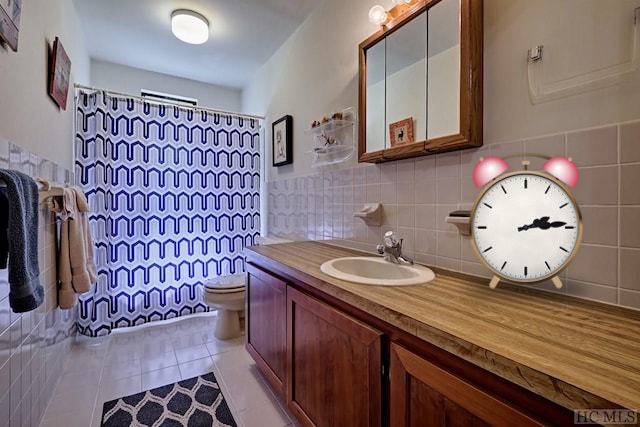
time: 2:14
